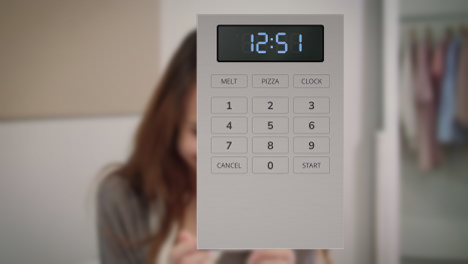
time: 12:51
